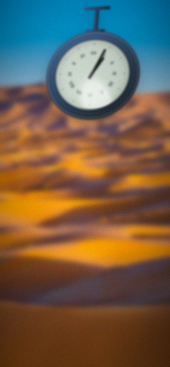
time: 1:04
